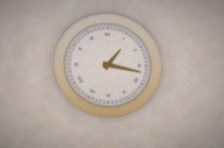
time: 1:17
